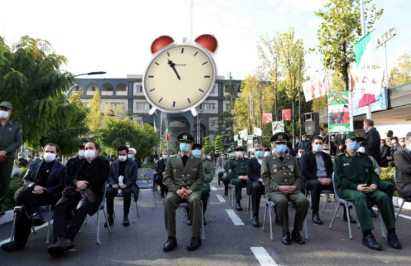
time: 10:54
